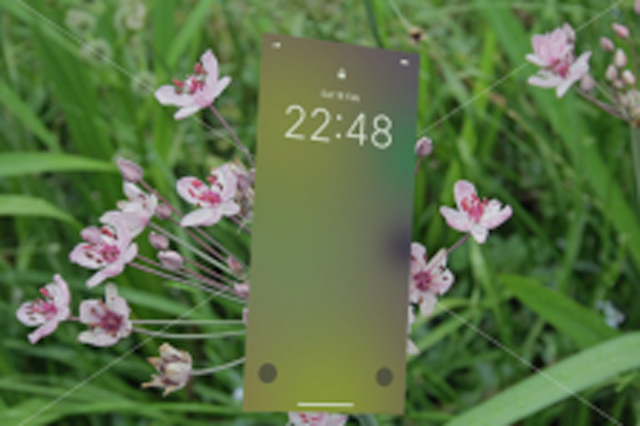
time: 22:48
